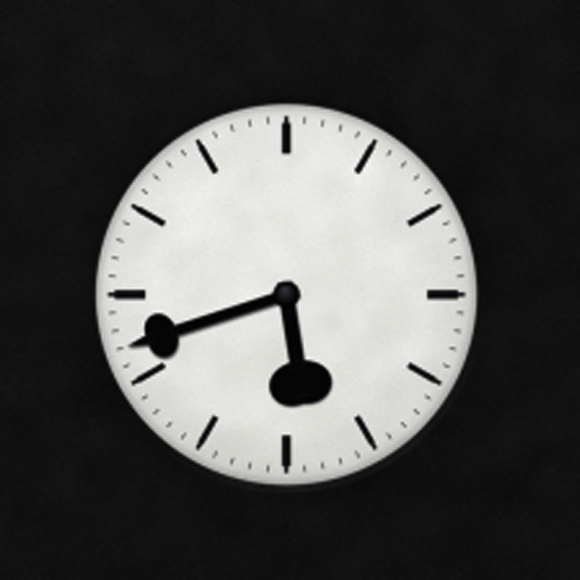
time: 5:42
